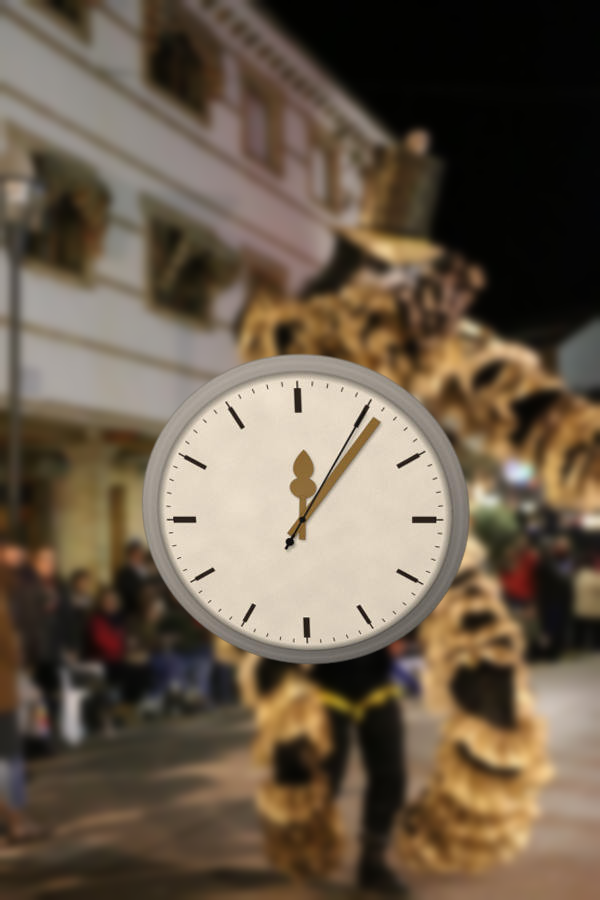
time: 12:06:05
